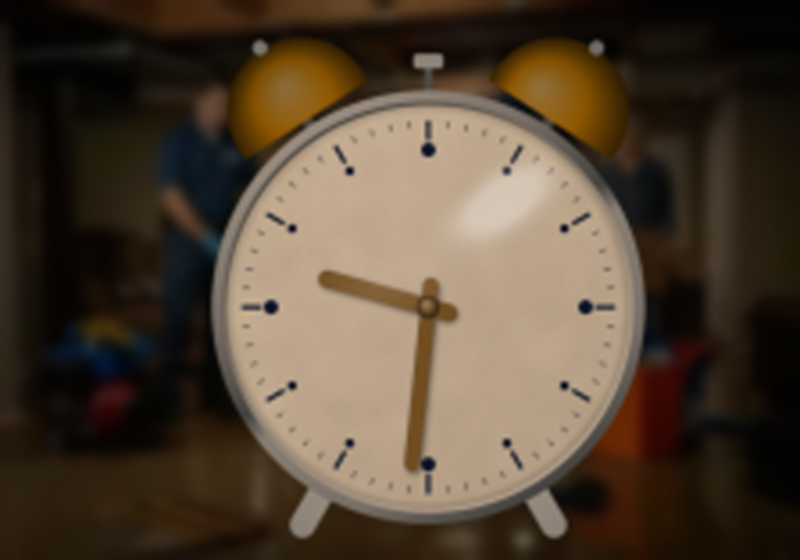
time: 9:31
